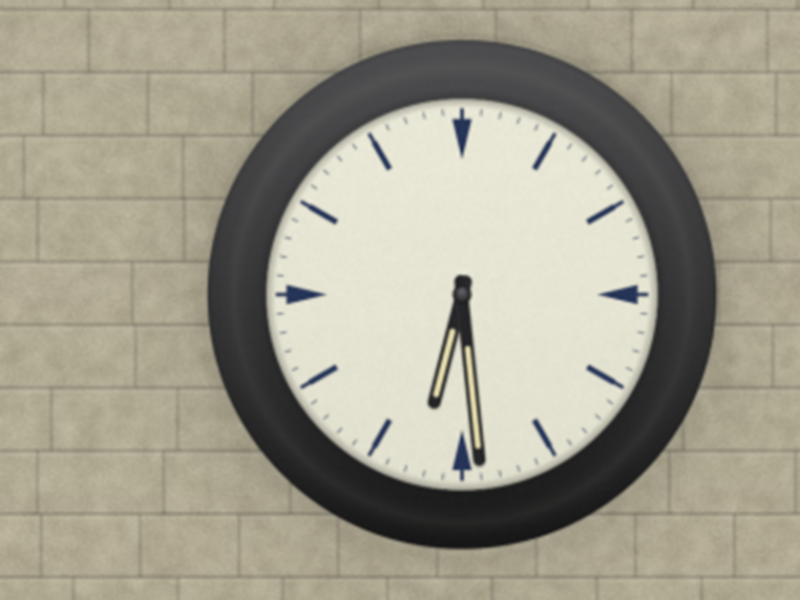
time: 6:29
